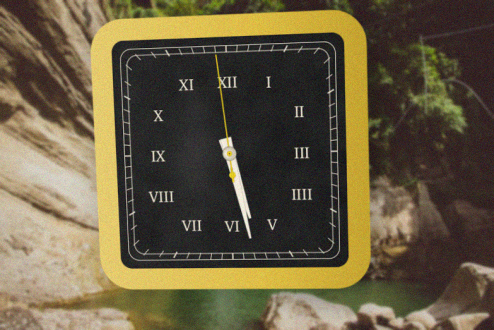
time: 5:27:59
